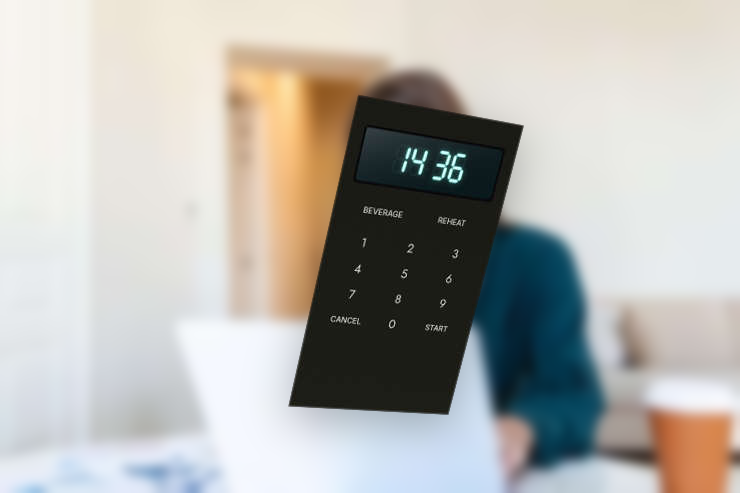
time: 14:36
